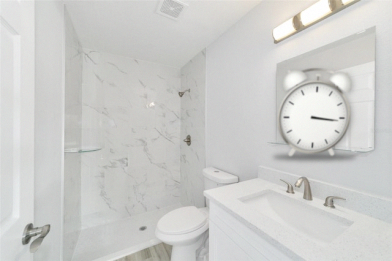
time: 3:16
